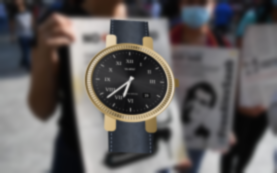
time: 6:38
